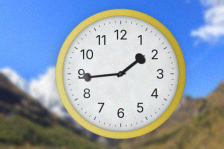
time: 1:44
